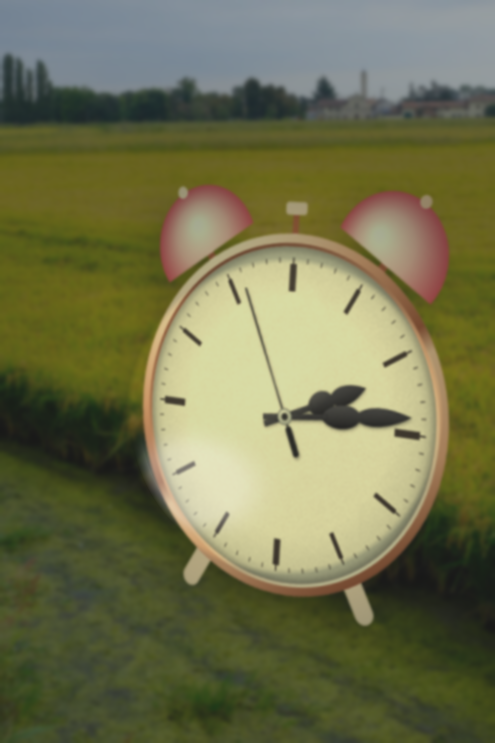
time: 2:13:56
